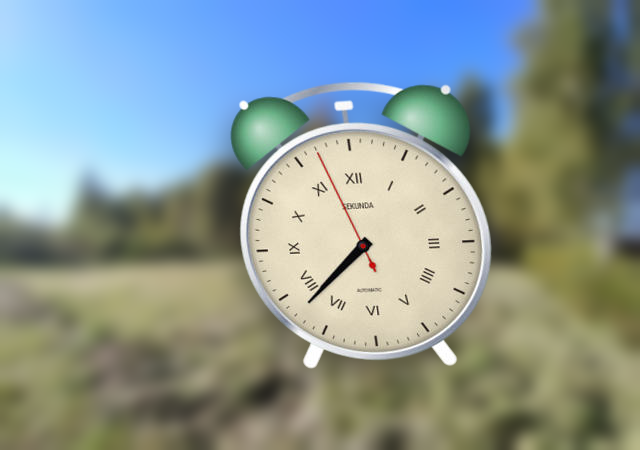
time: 7:37:57
